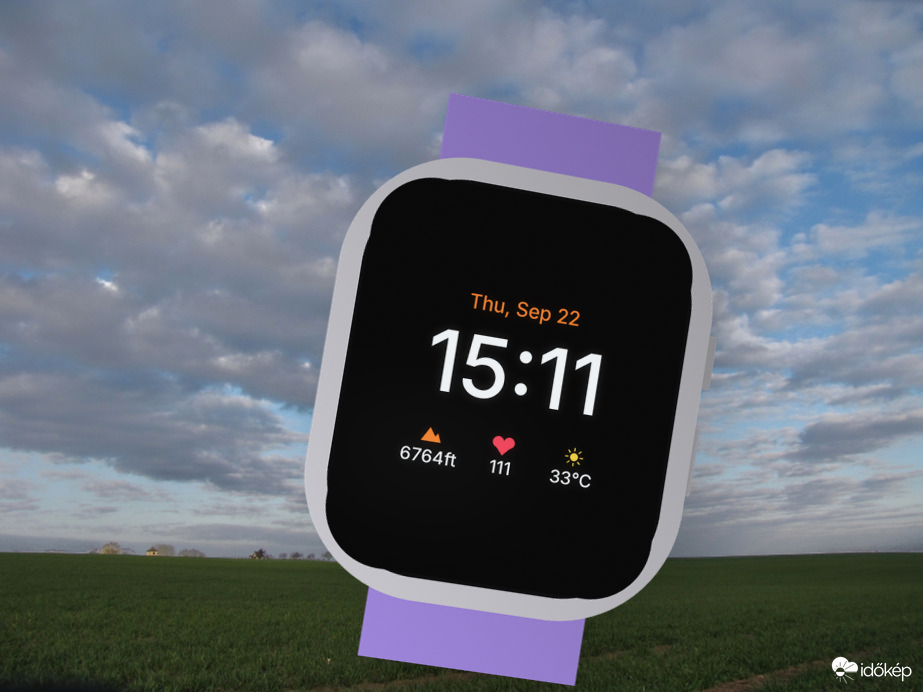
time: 15:11
